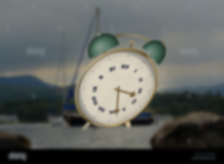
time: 3:28
